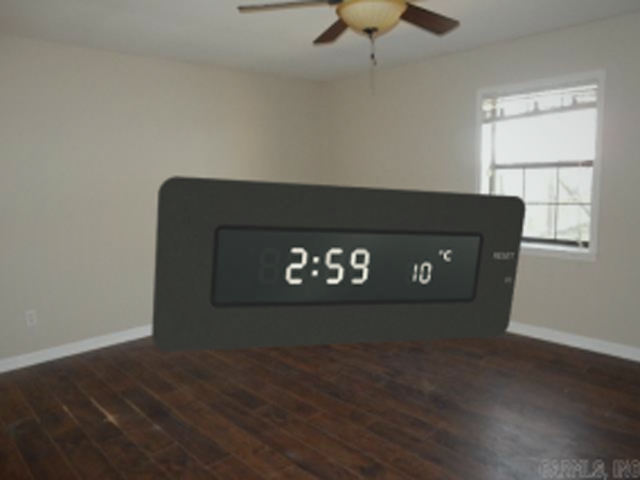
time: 2:59
